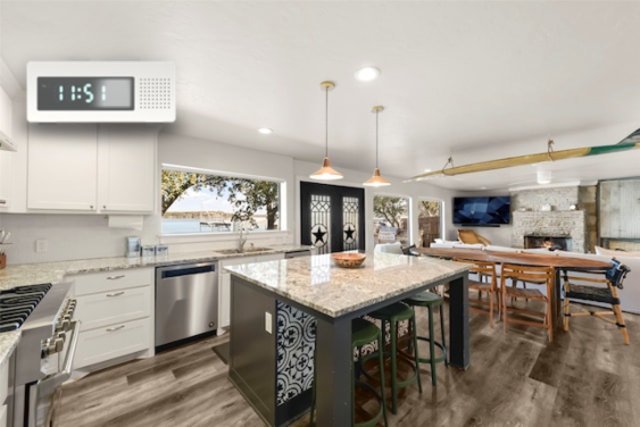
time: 11:51
